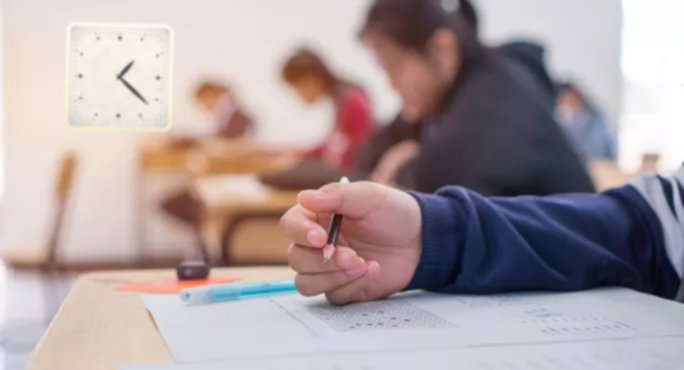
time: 1:22
